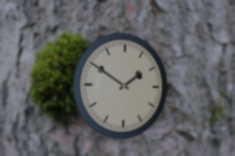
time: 1:50
